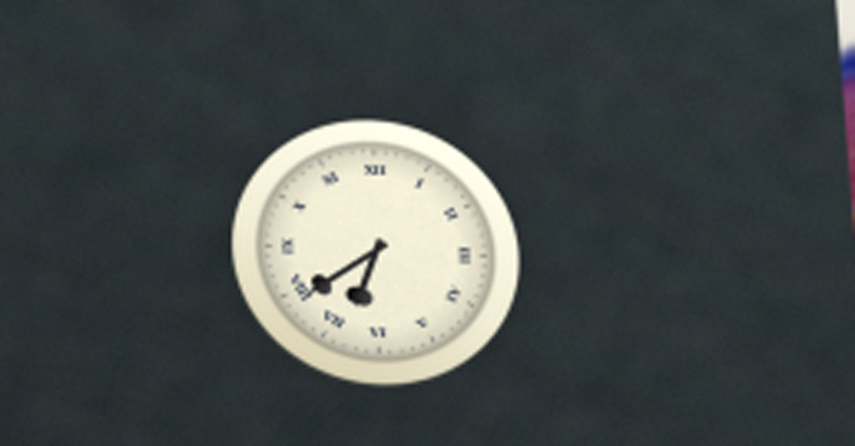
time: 6:39
